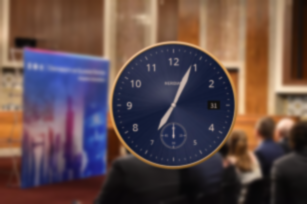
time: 7:04
